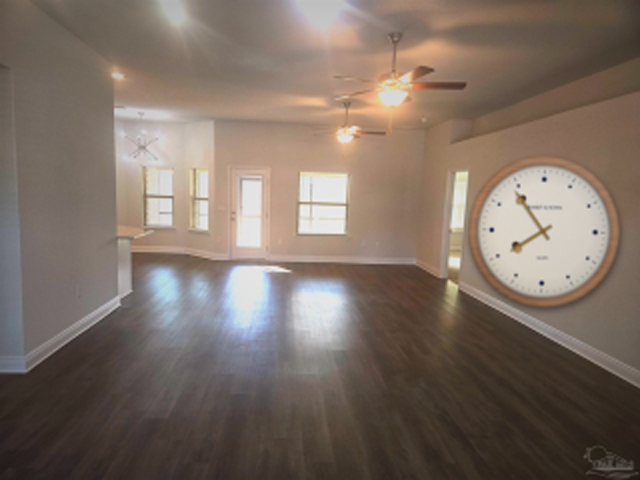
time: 7:54
